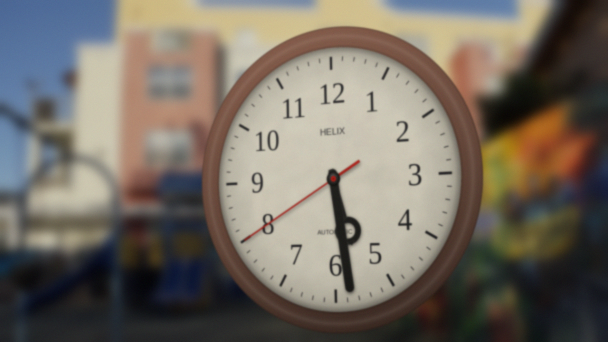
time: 5:28:40
